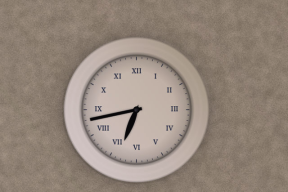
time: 6:43
